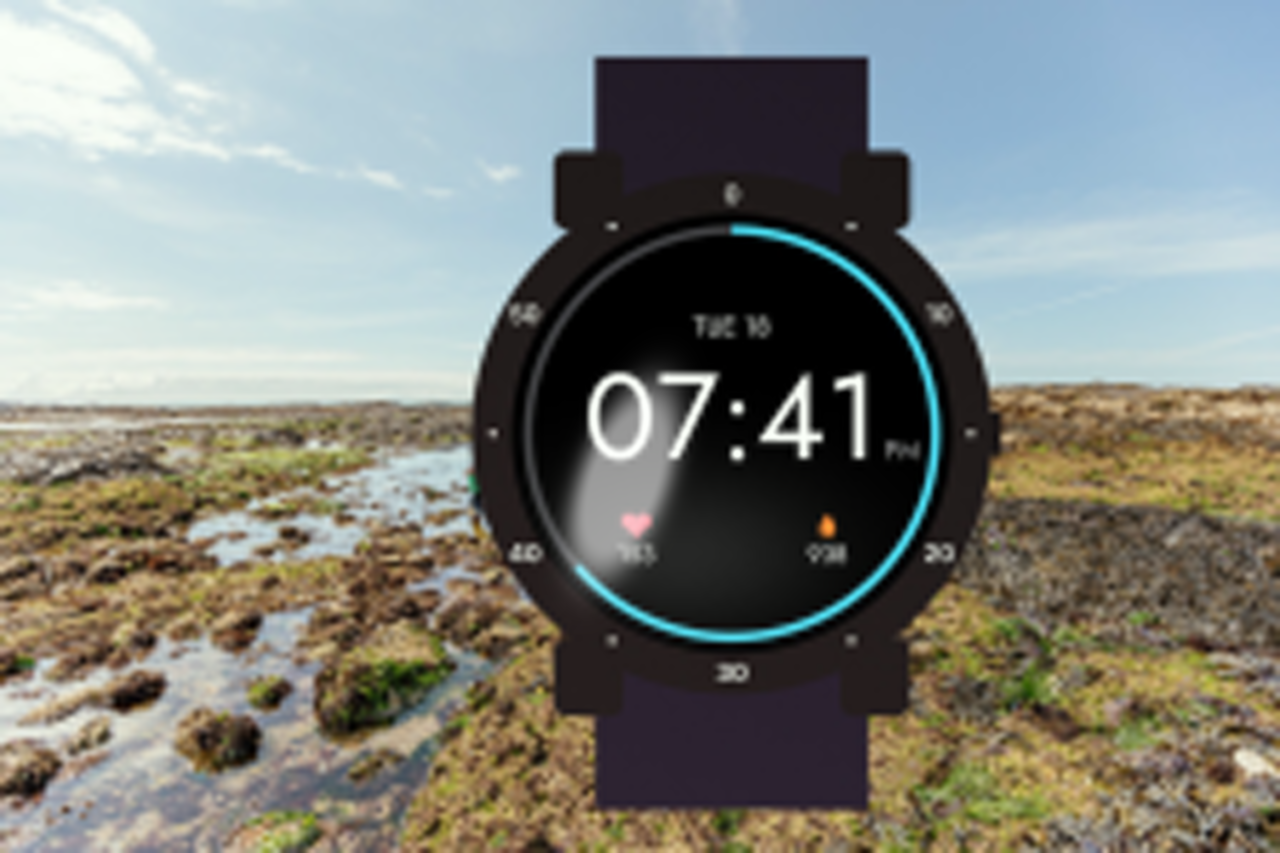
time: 7:41
